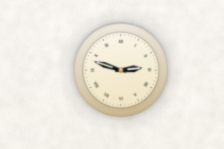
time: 2:48
